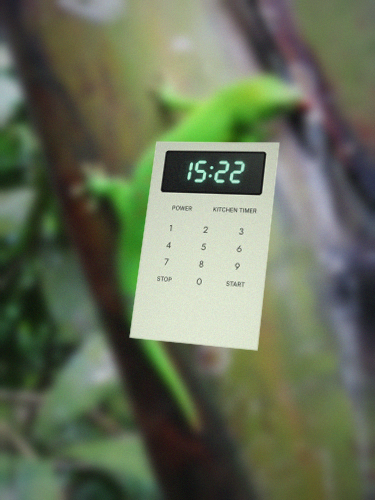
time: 15:22
